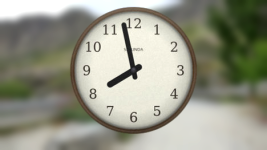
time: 7:58
